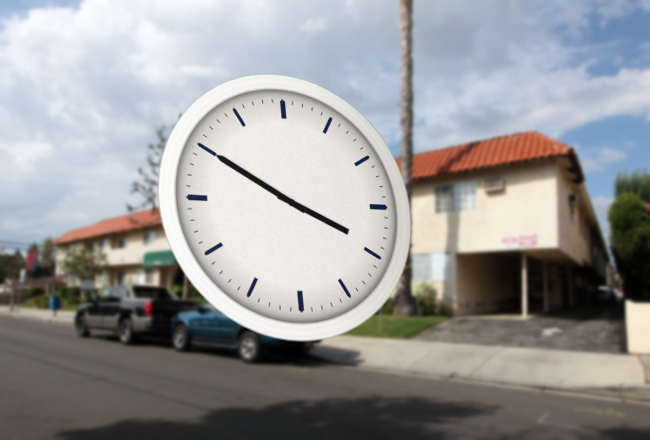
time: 3:50
